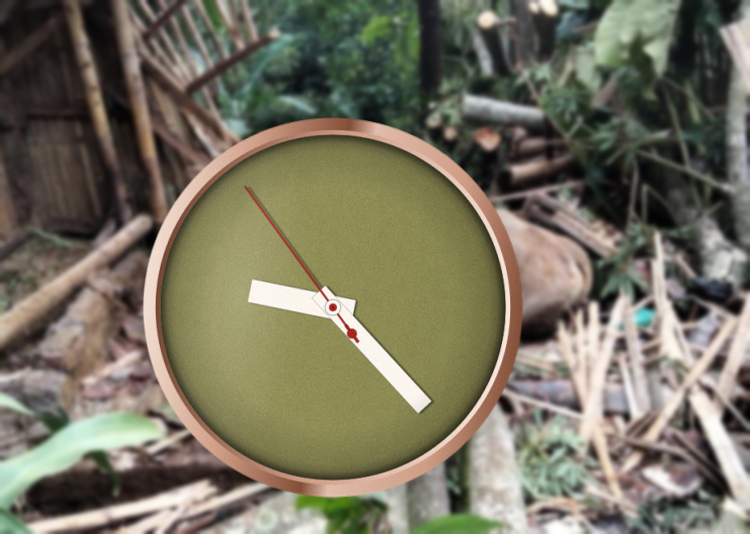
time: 9:22:54
